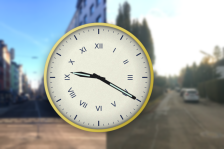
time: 9:20
